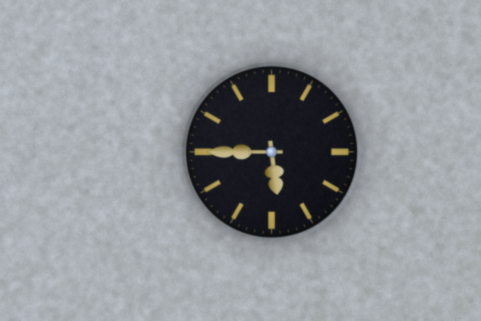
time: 5:45
